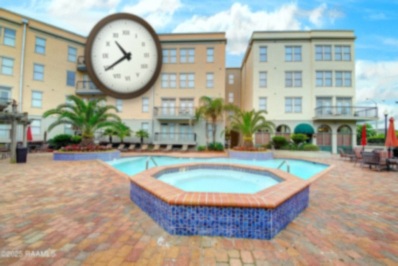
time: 10:40
